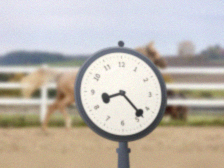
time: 8:23
